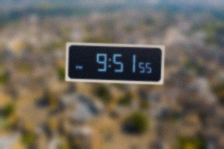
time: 9:51:55
